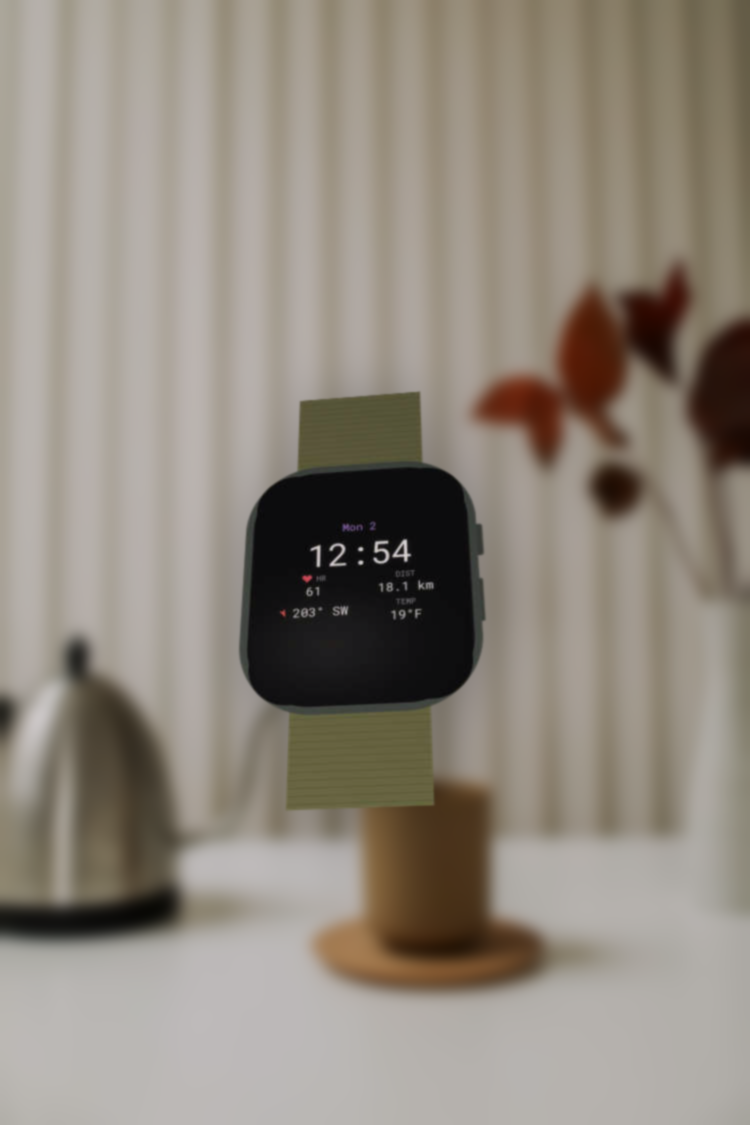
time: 12:54
